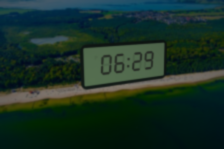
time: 6:29
